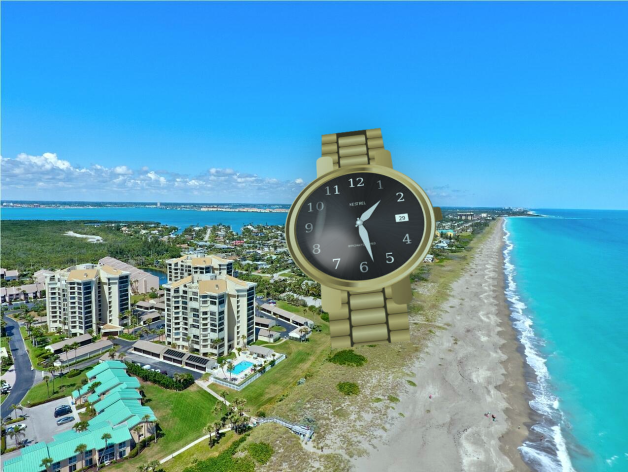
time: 1:28
